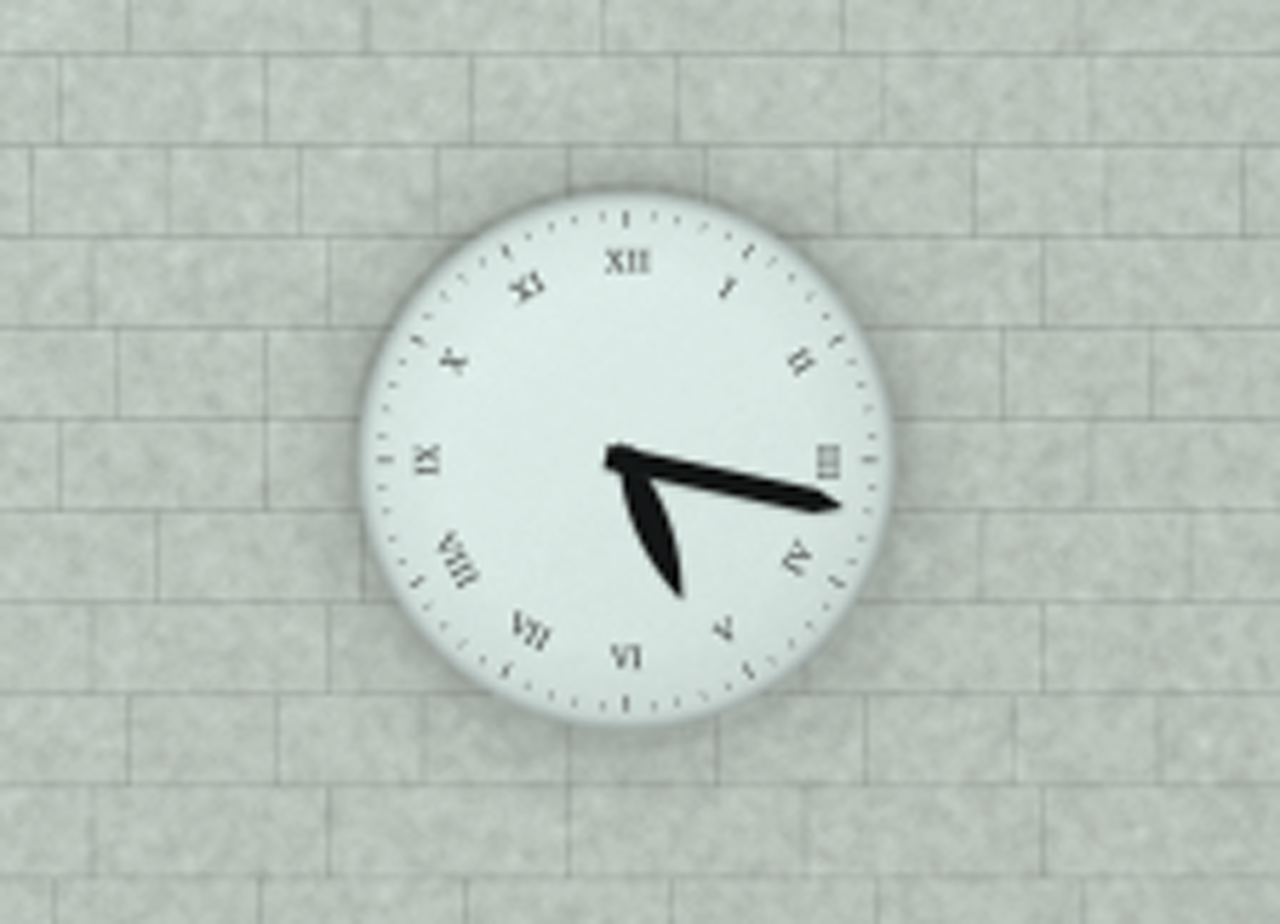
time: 5:17
